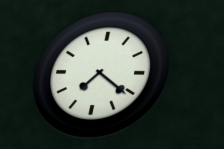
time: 7:21
